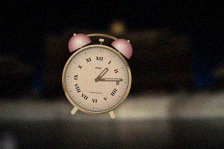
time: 1:14
